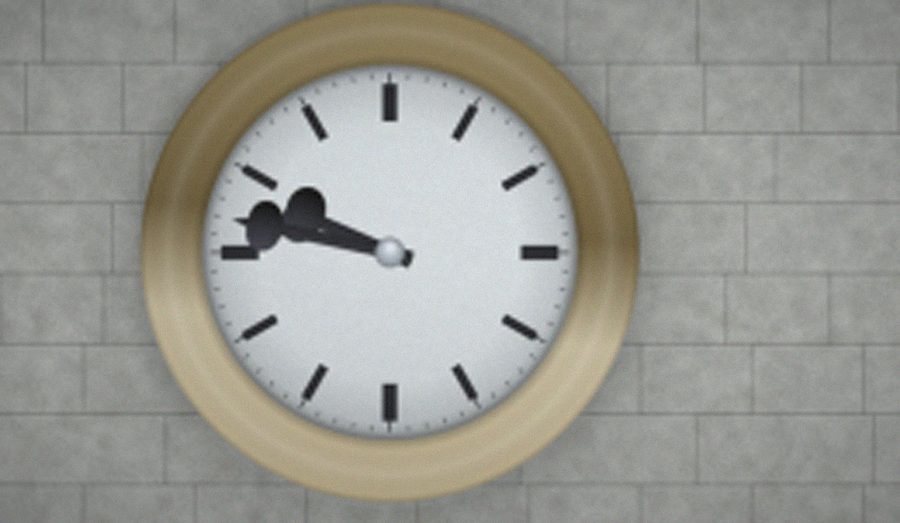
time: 9:47
